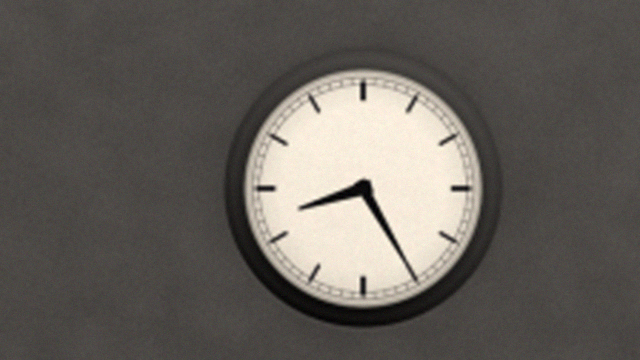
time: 8:25
